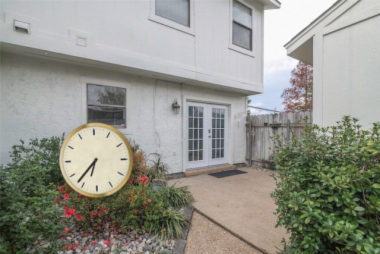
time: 6:37
